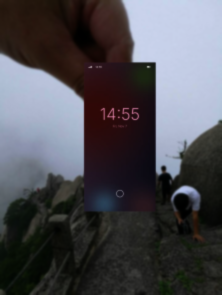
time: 14:55
